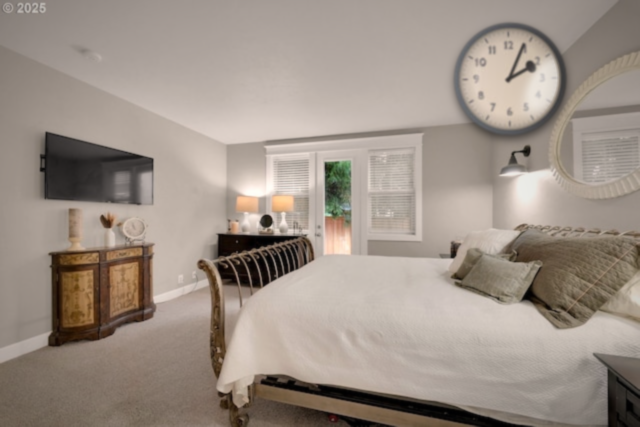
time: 2:04
